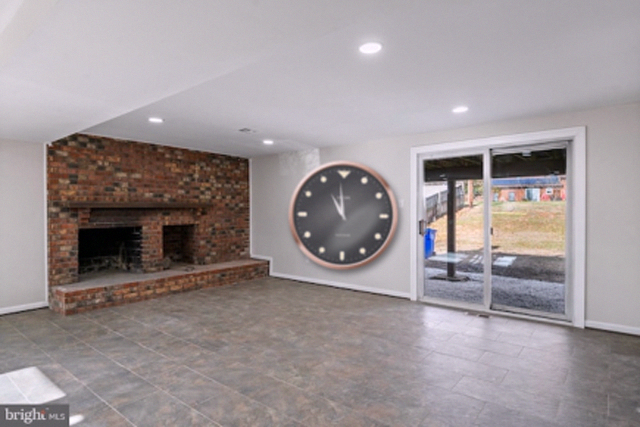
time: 10:59
